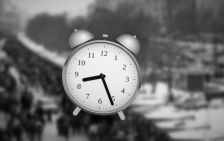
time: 8:26
